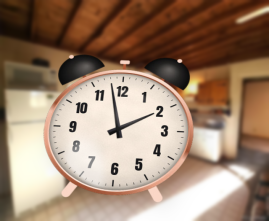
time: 1:58
